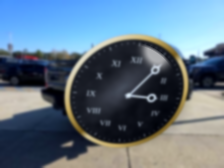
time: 3:06
